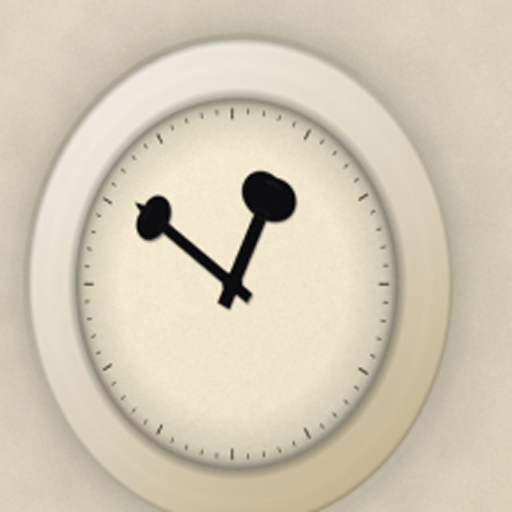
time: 12:51
